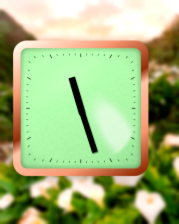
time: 11:27
